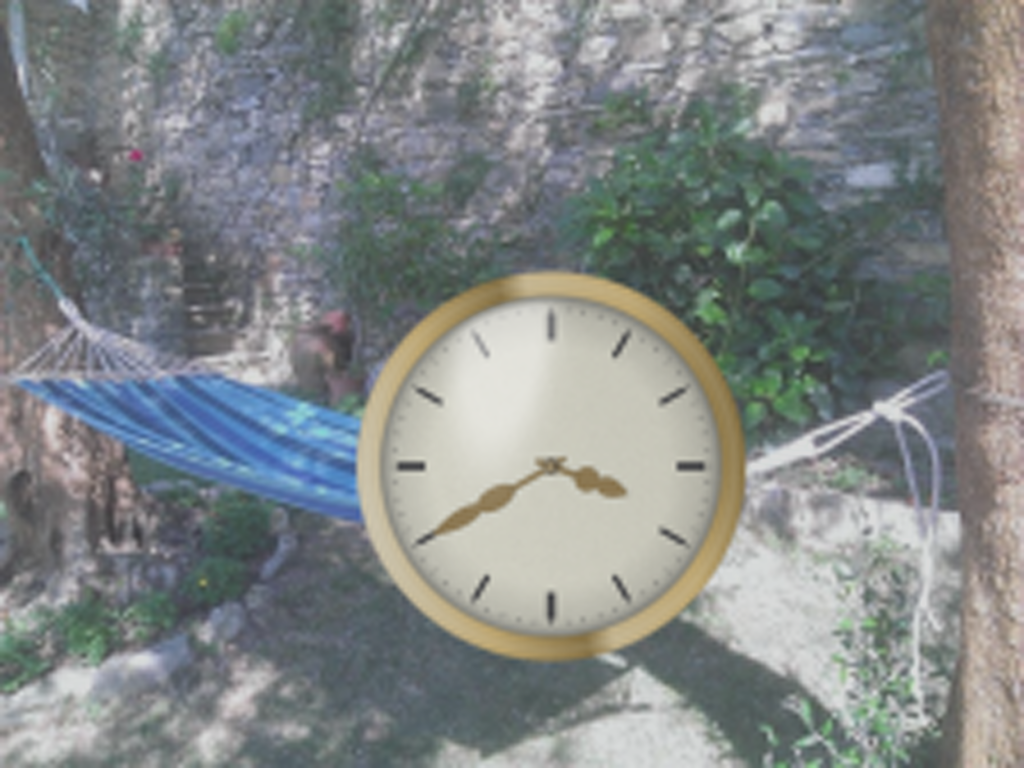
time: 3:40
